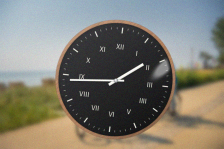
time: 1:44
